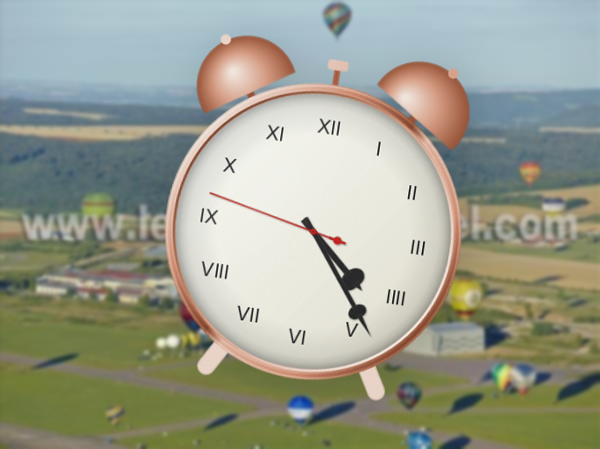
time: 4:23:47
